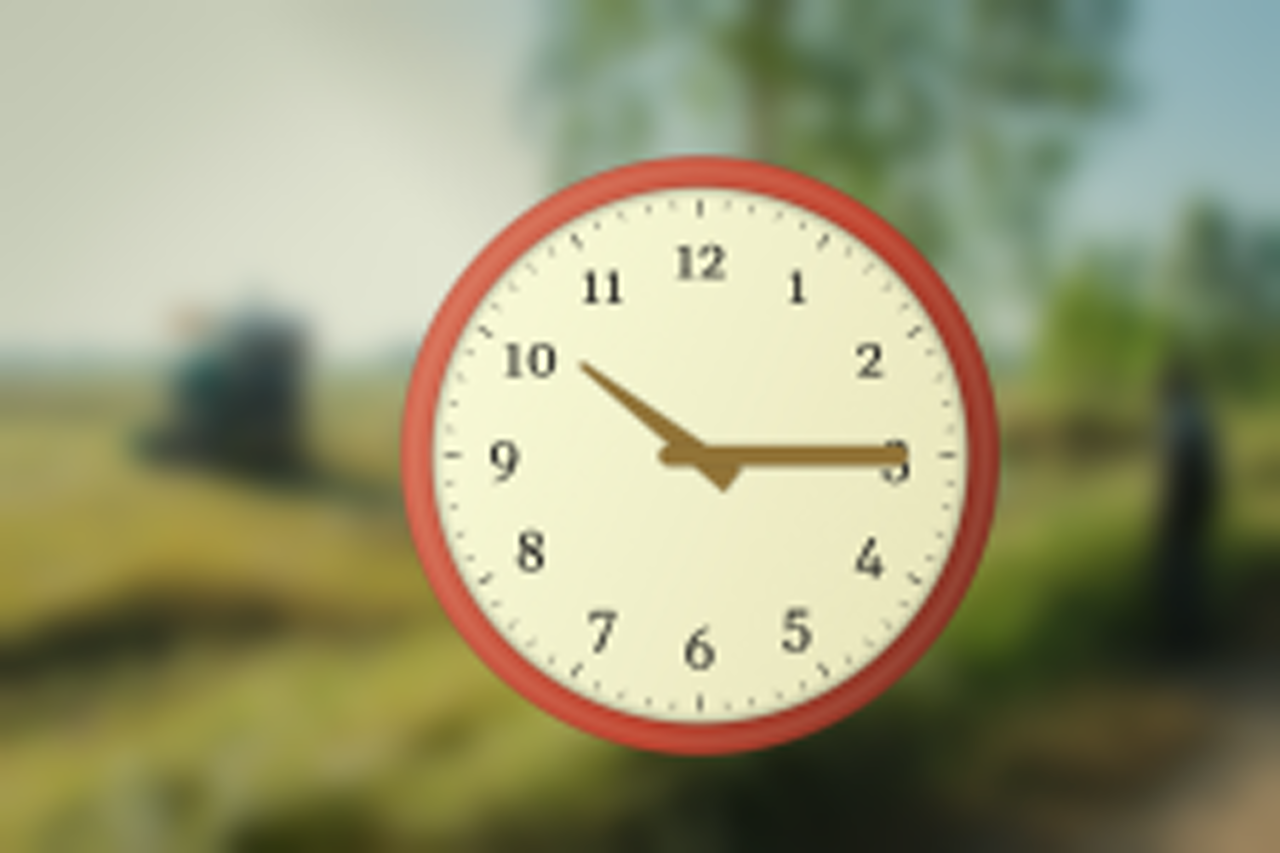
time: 10:15
